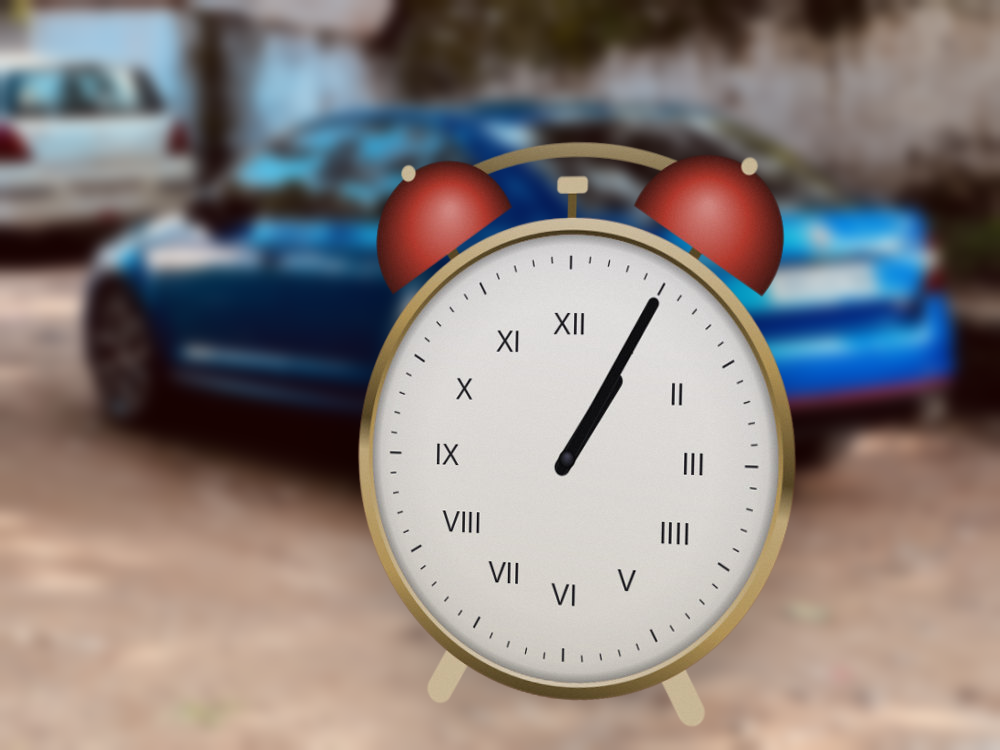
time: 1:05
